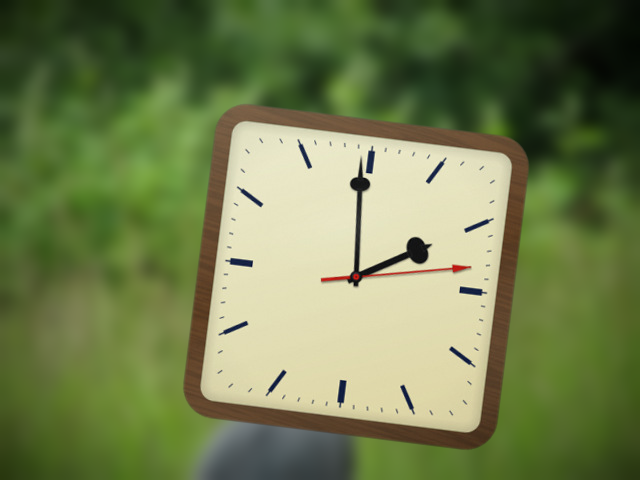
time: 1:59:13
